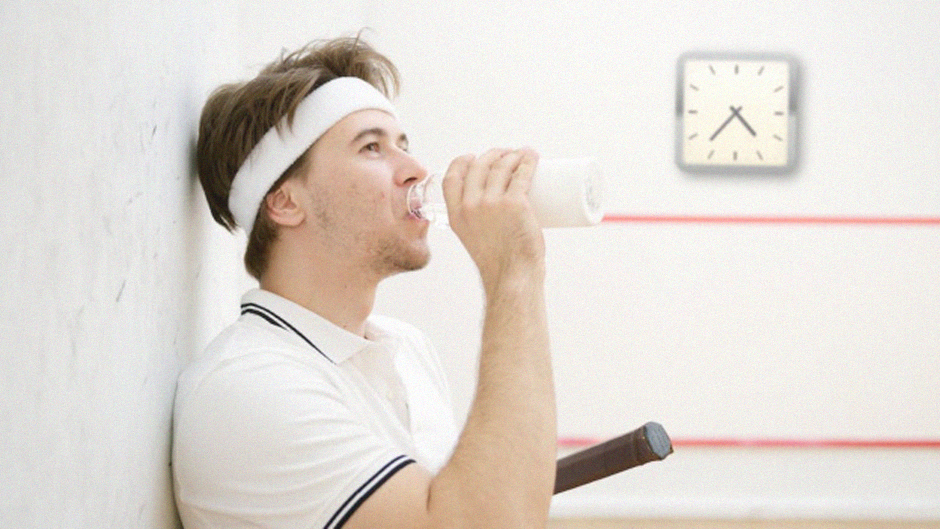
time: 4:37
